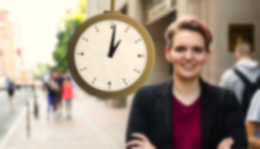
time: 1:01
